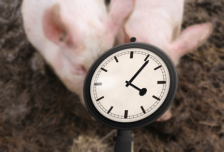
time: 4:06
